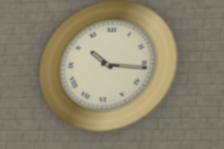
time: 10:16
